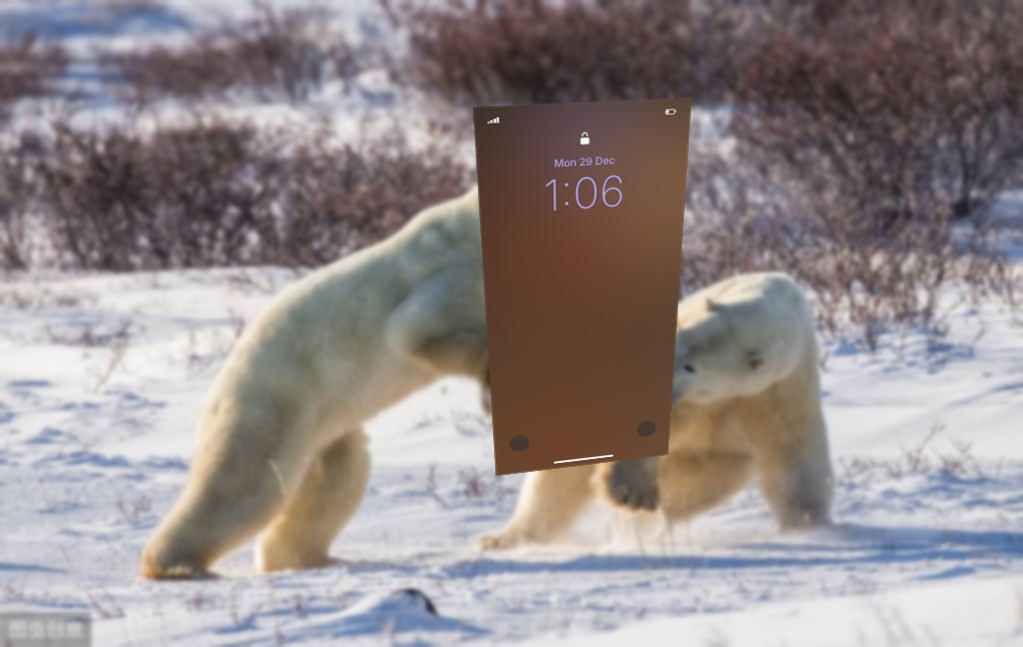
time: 1:06
